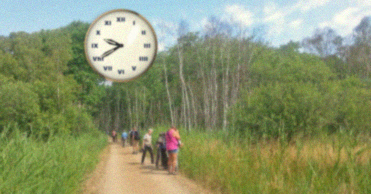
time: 9:40
